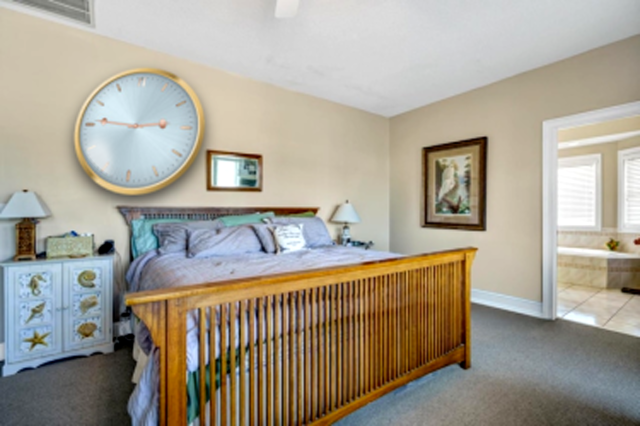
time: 2:46
